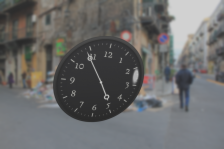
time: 4:54
